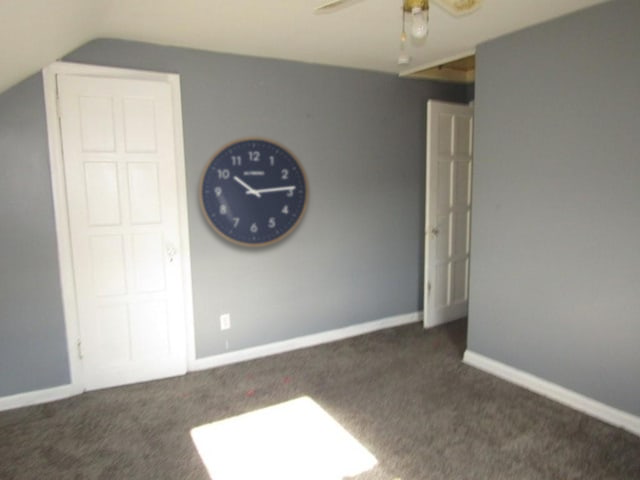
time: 10:14
